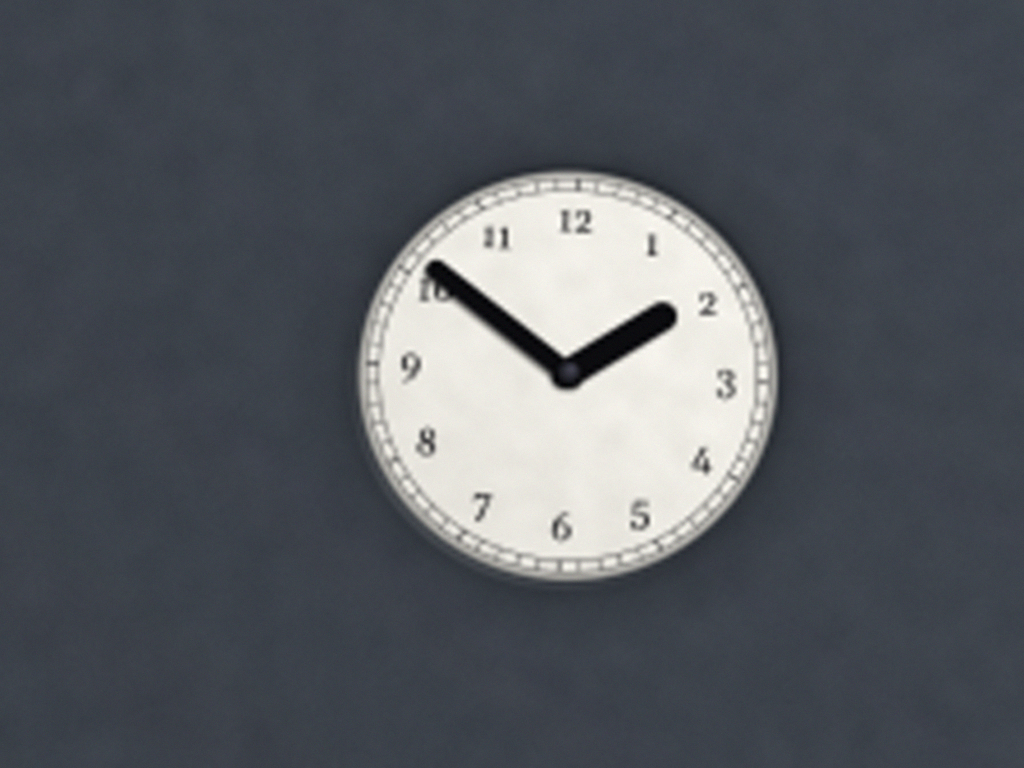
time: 1:51
